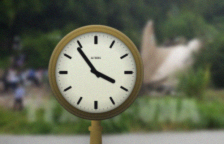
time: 3:54
